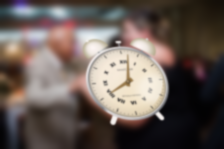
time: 8:02
